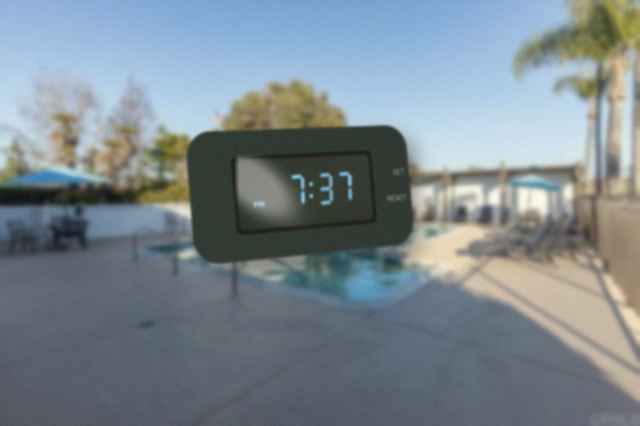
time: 7:37
